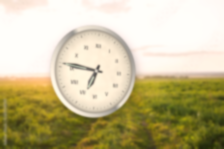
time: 6:46
